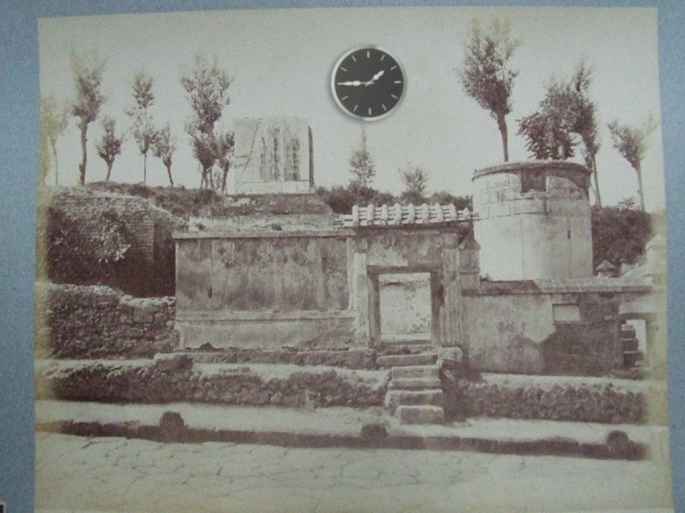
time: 1:45
